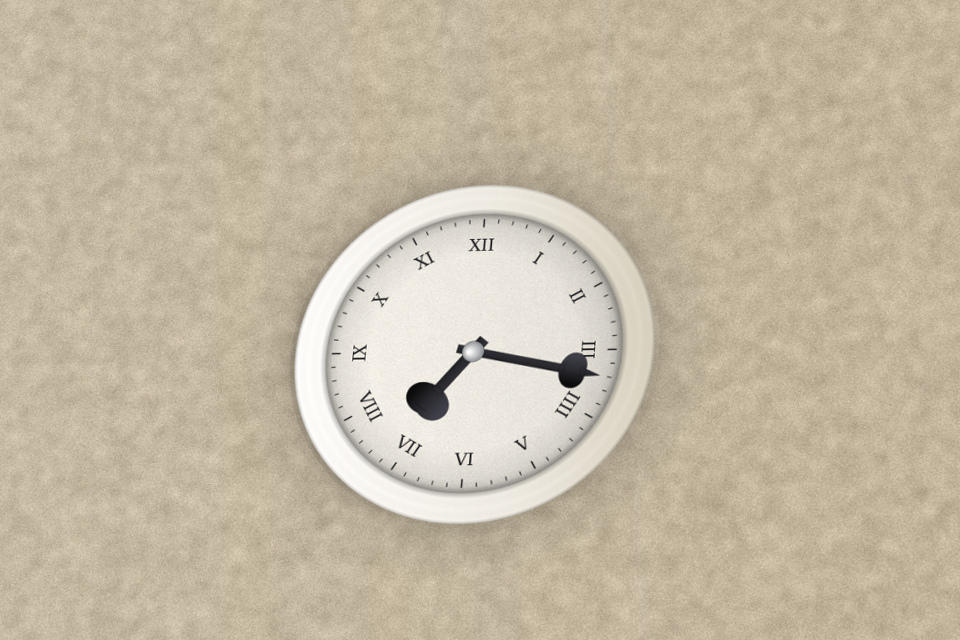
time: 7:17
